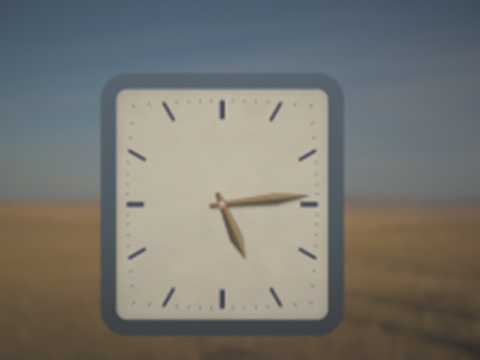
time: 5:14
